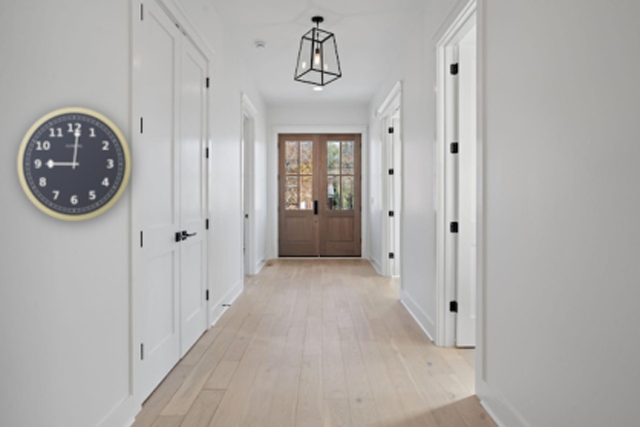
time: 9:01
